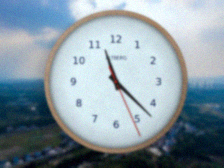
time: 11:22:26
